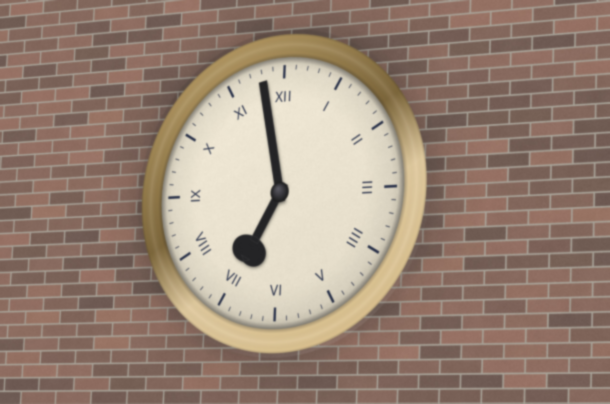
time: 6:58
